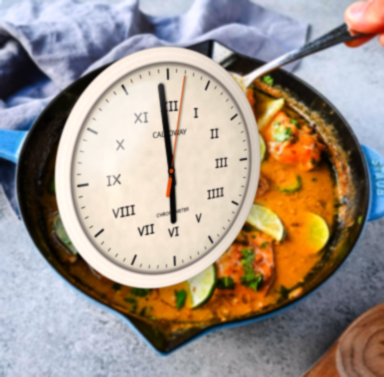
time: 5:59:02
